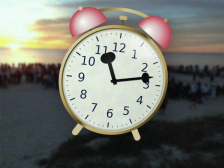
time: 11:13
